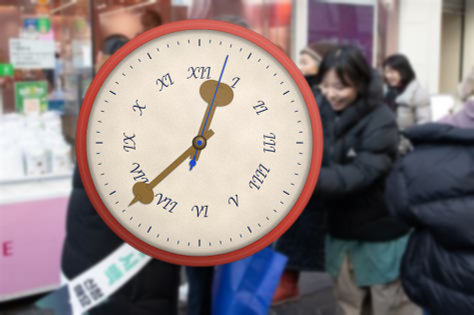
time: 12:38:03
